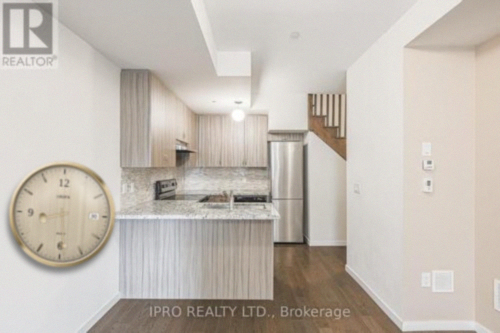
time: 8:29
